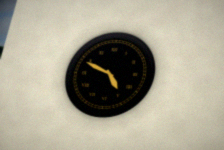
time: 4:49
